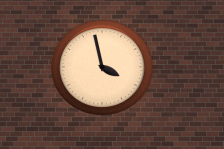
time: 3:58
